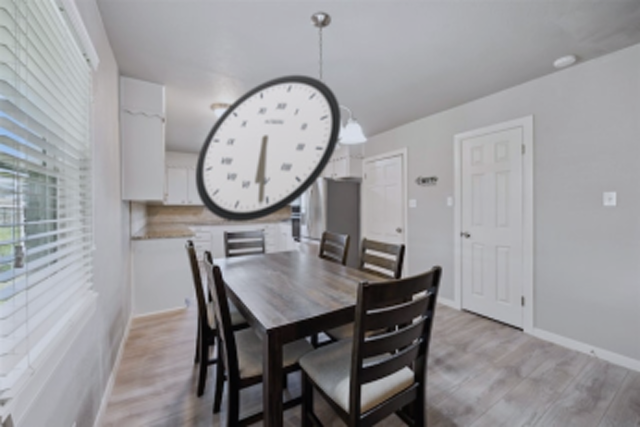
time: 5:26
